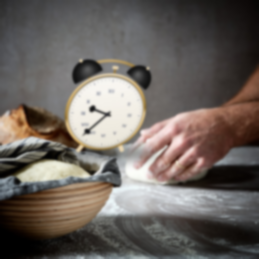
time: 9:37
